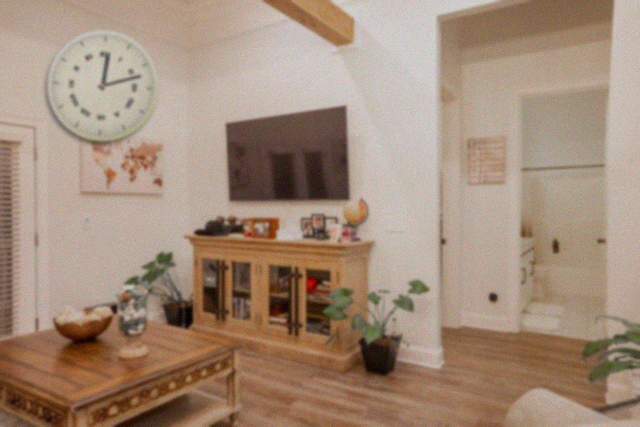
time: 12:12
